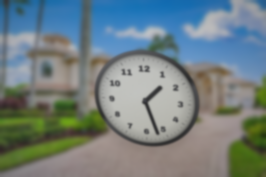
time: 1:27
